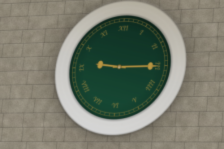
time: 9:15
